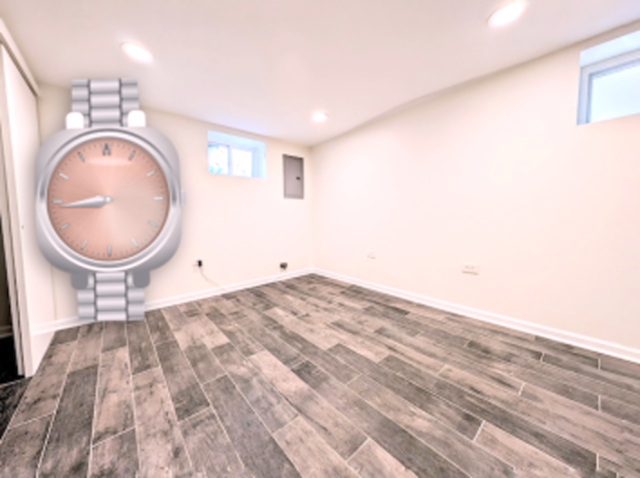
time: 8:44
